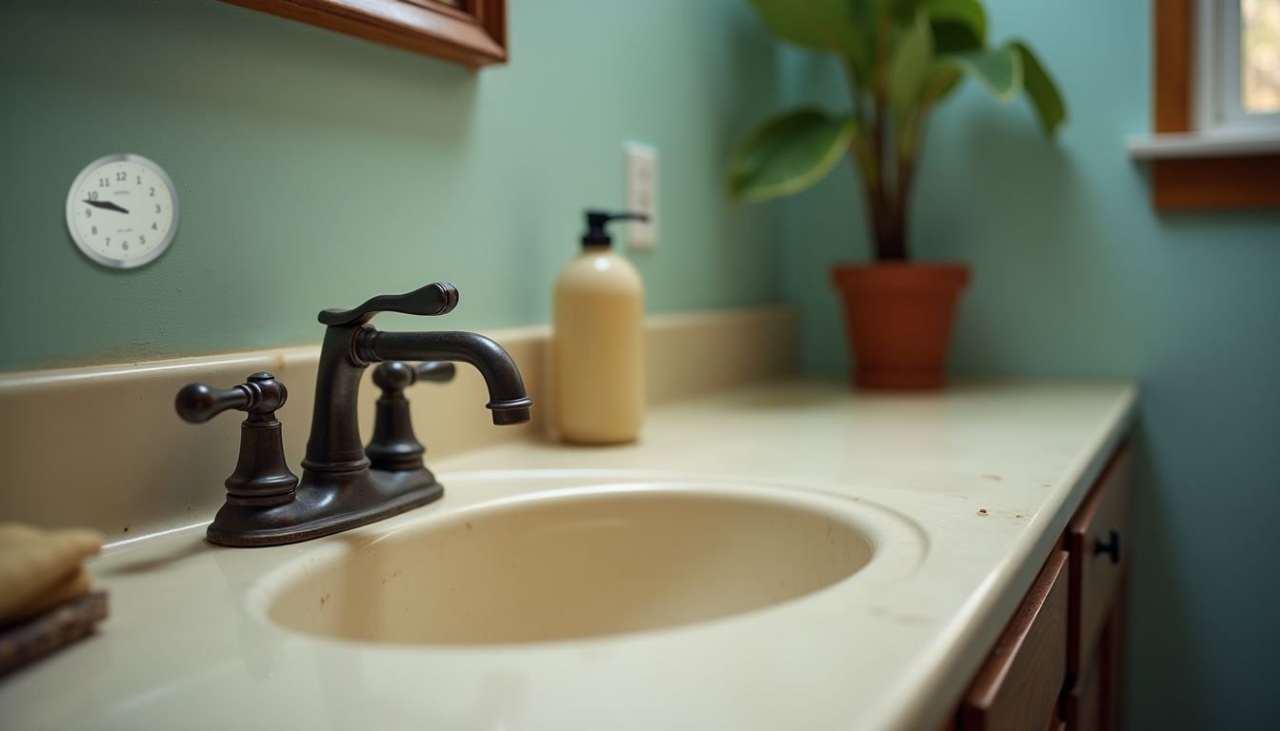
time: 9:48
